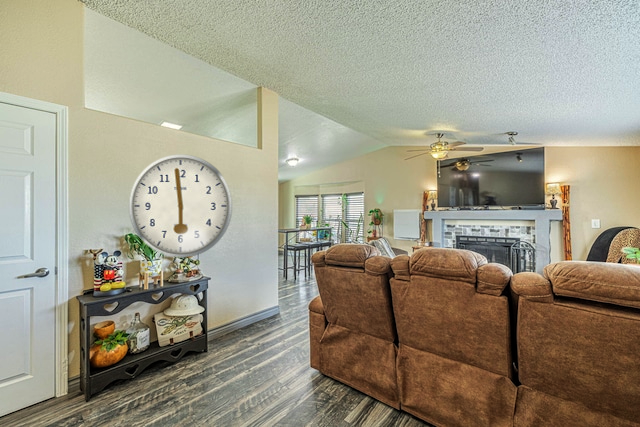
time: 5:59
